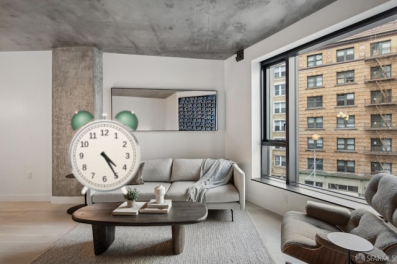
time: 4:25
